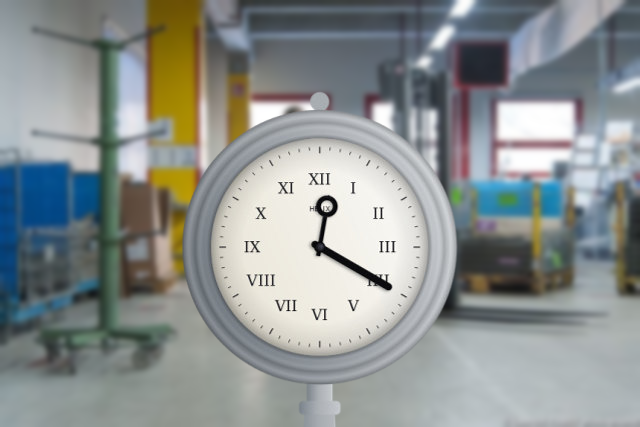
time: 12:20
